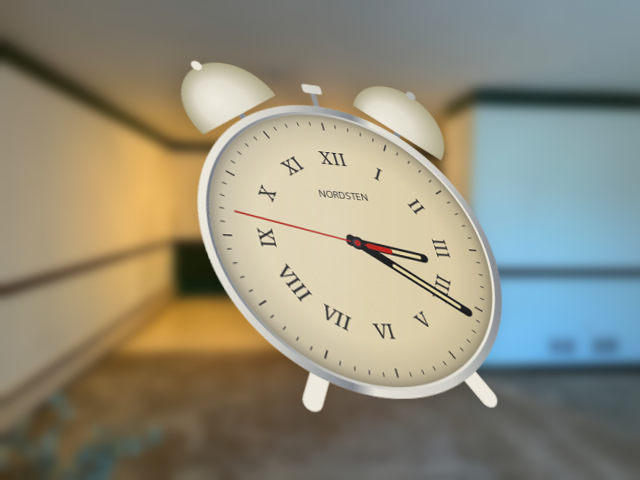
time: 3:20:47
